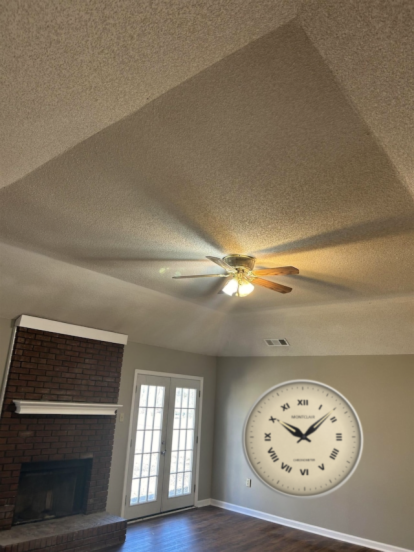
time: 10:08
